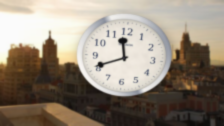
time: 11:41
